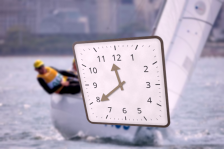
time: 11:39
